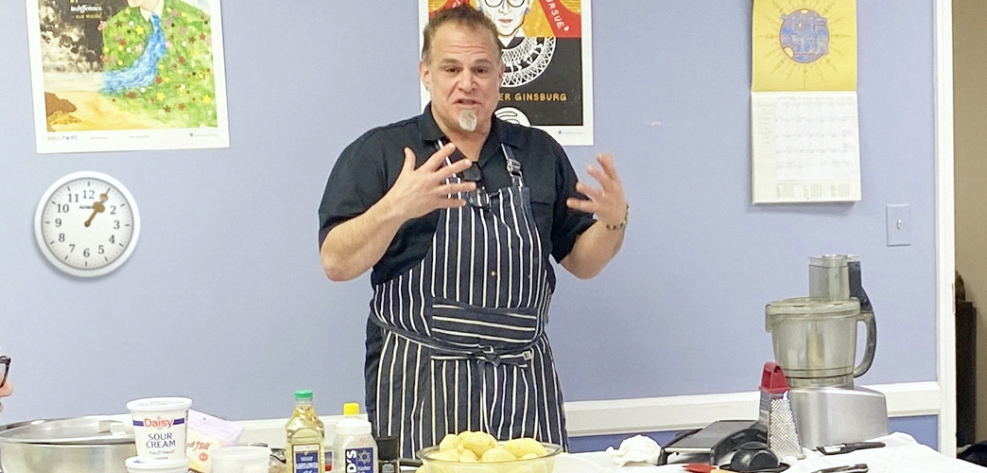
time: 1:05
